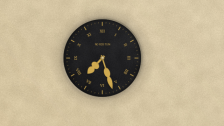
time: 7:27
